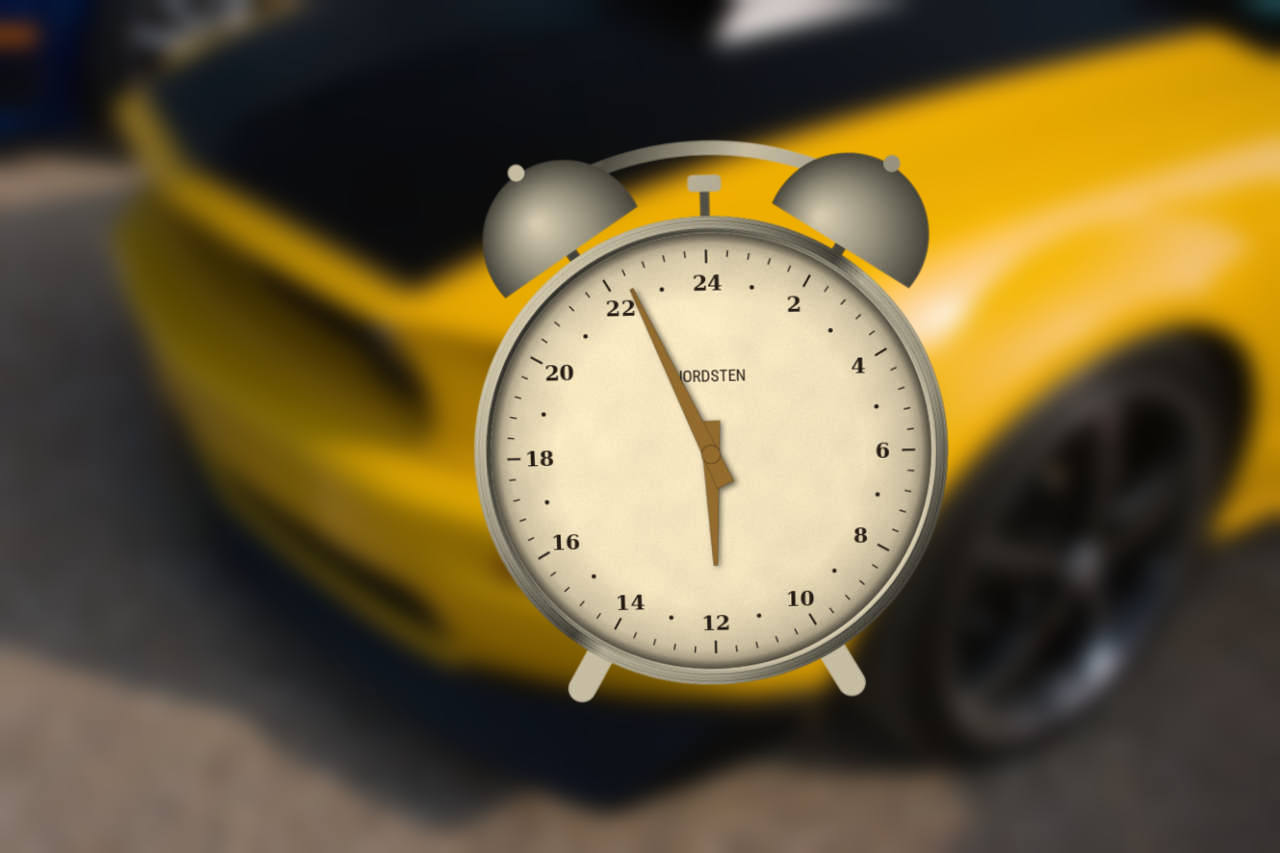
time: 11:56
